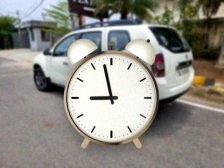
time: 8:58
